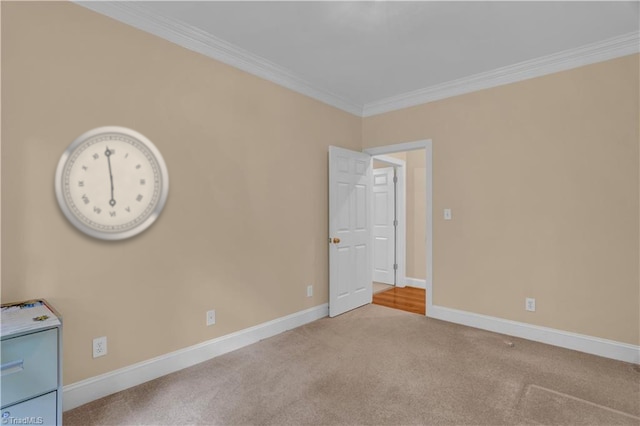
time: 5:59
